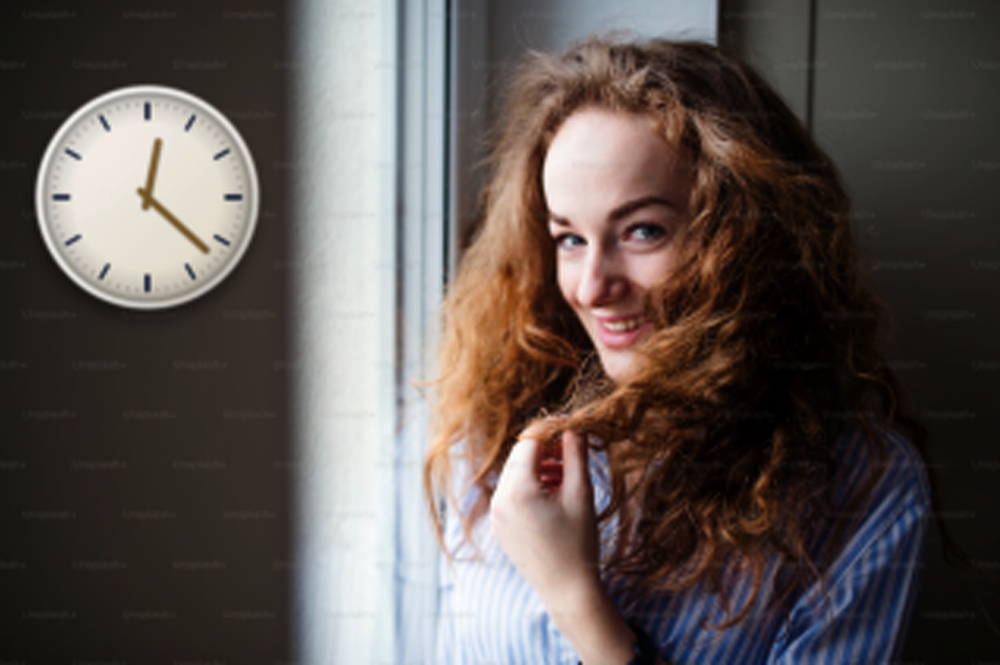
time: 12:22
